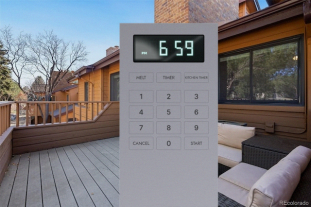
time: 6:59
